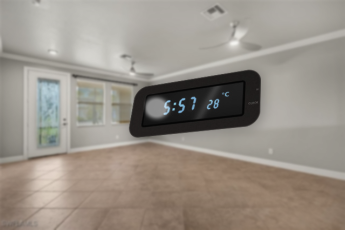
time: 5:57
